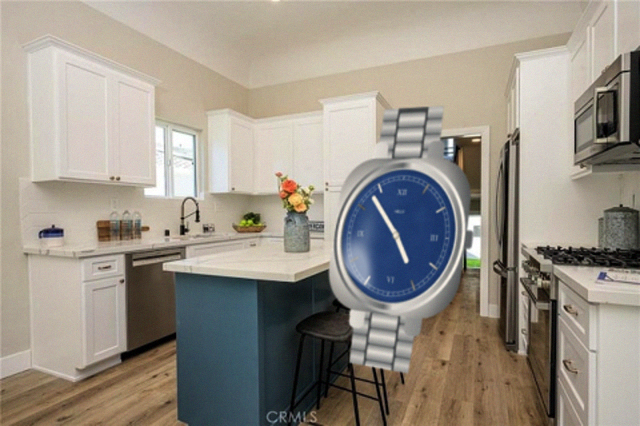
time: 4:53
